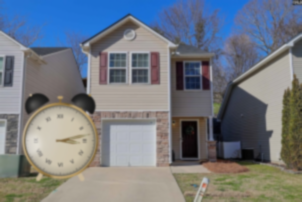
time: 3:13
